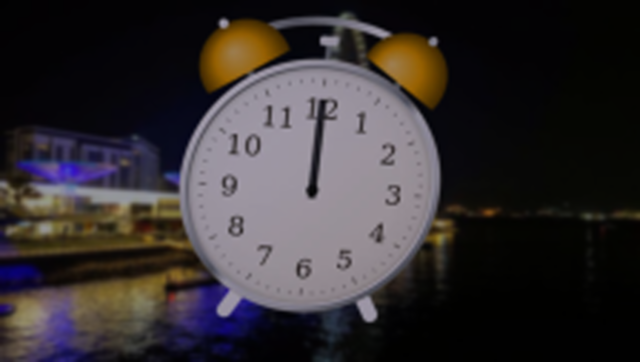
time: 12:00
